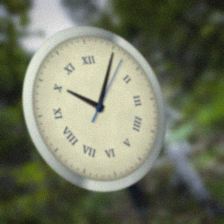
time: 10:05:07
